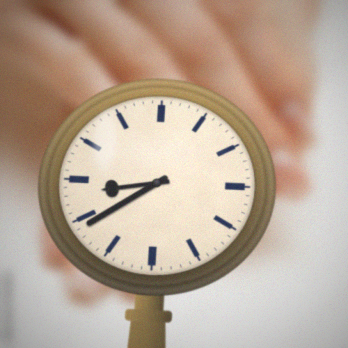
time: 8:39
